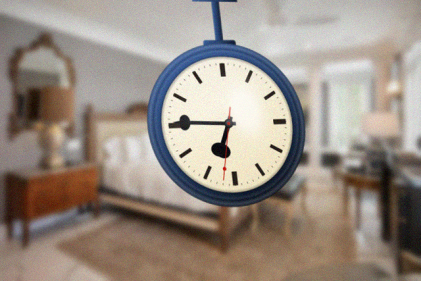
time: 6:45:32
